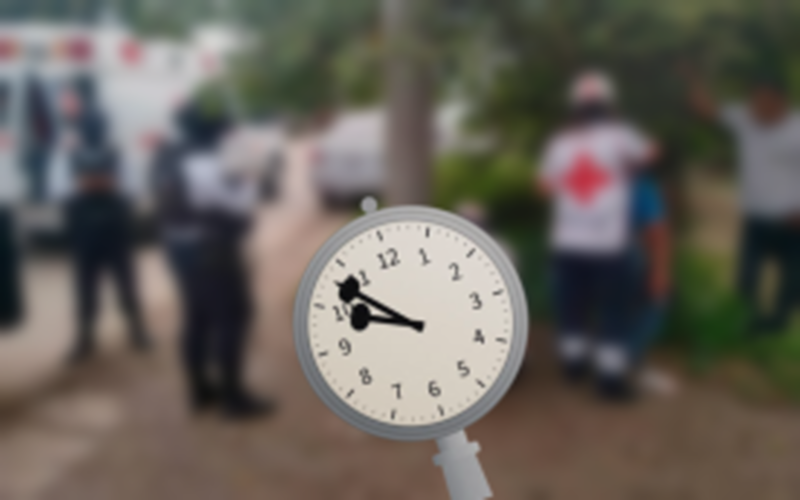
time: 9:53
